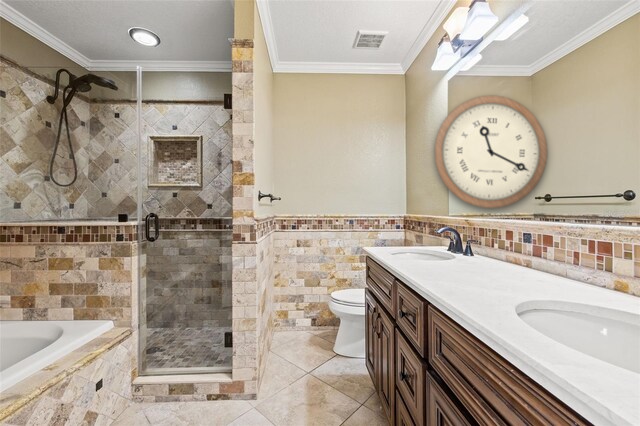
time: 11:19
